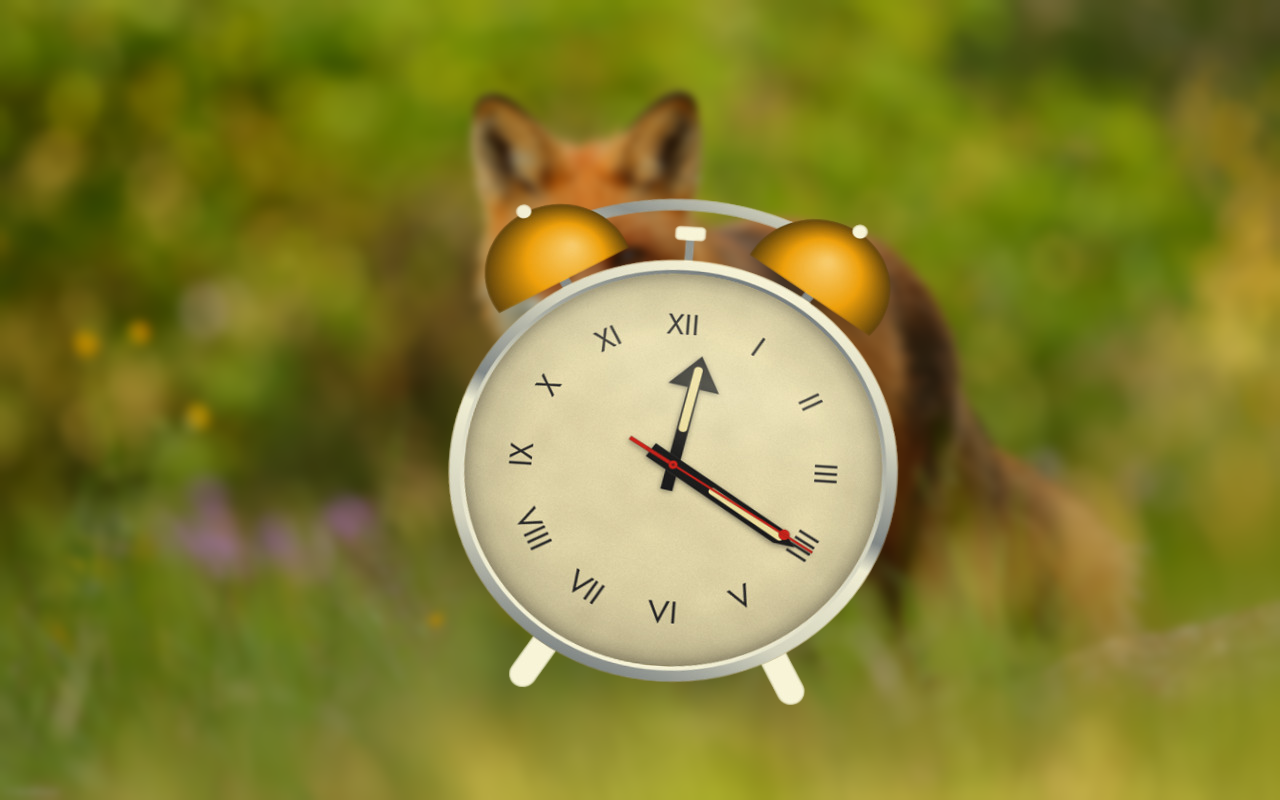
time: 12:20:20
